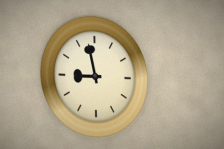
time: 8:58
